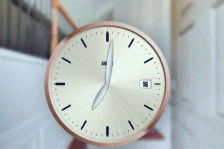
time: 7:01
